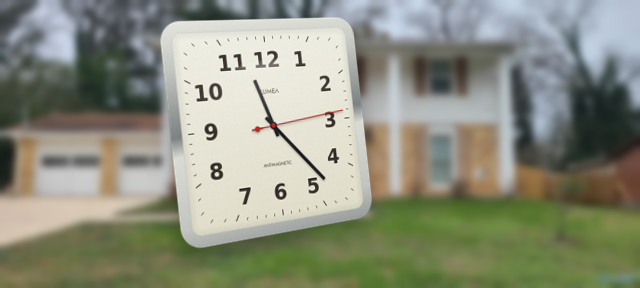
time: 11:23:14
